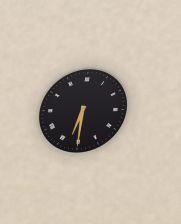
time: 6:30
